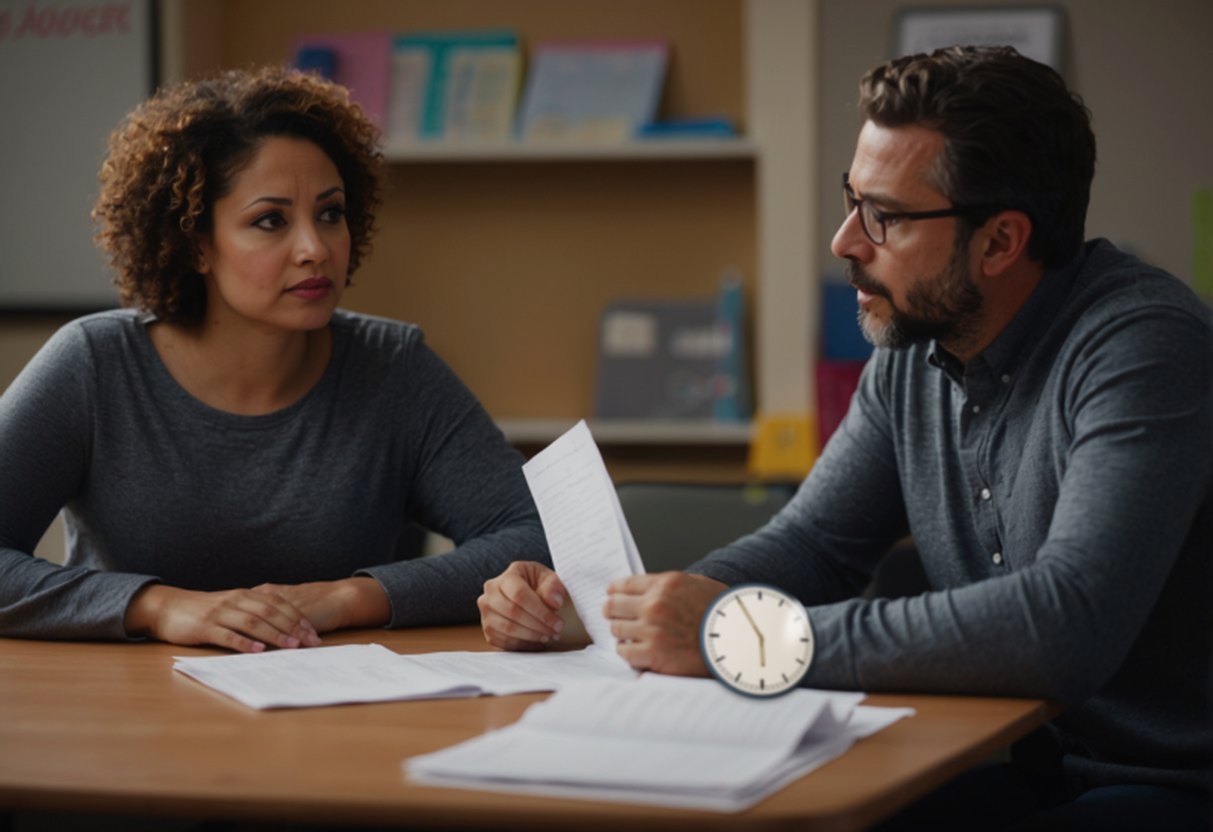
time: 5:55
